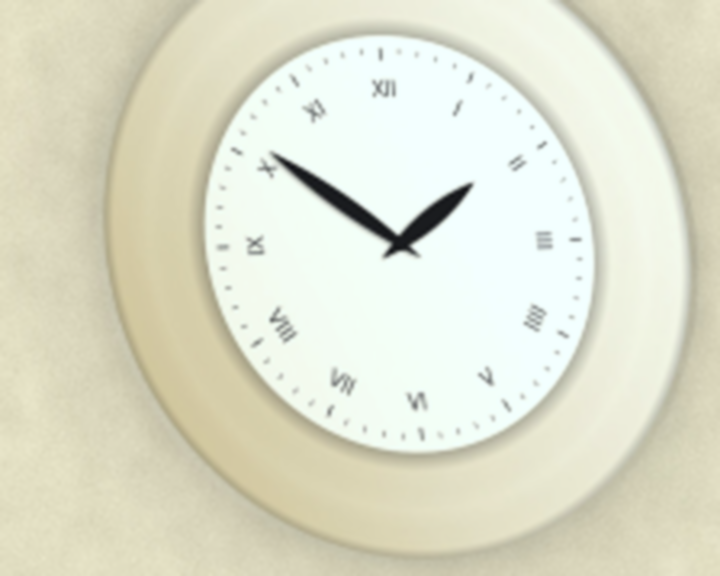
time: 1:51
